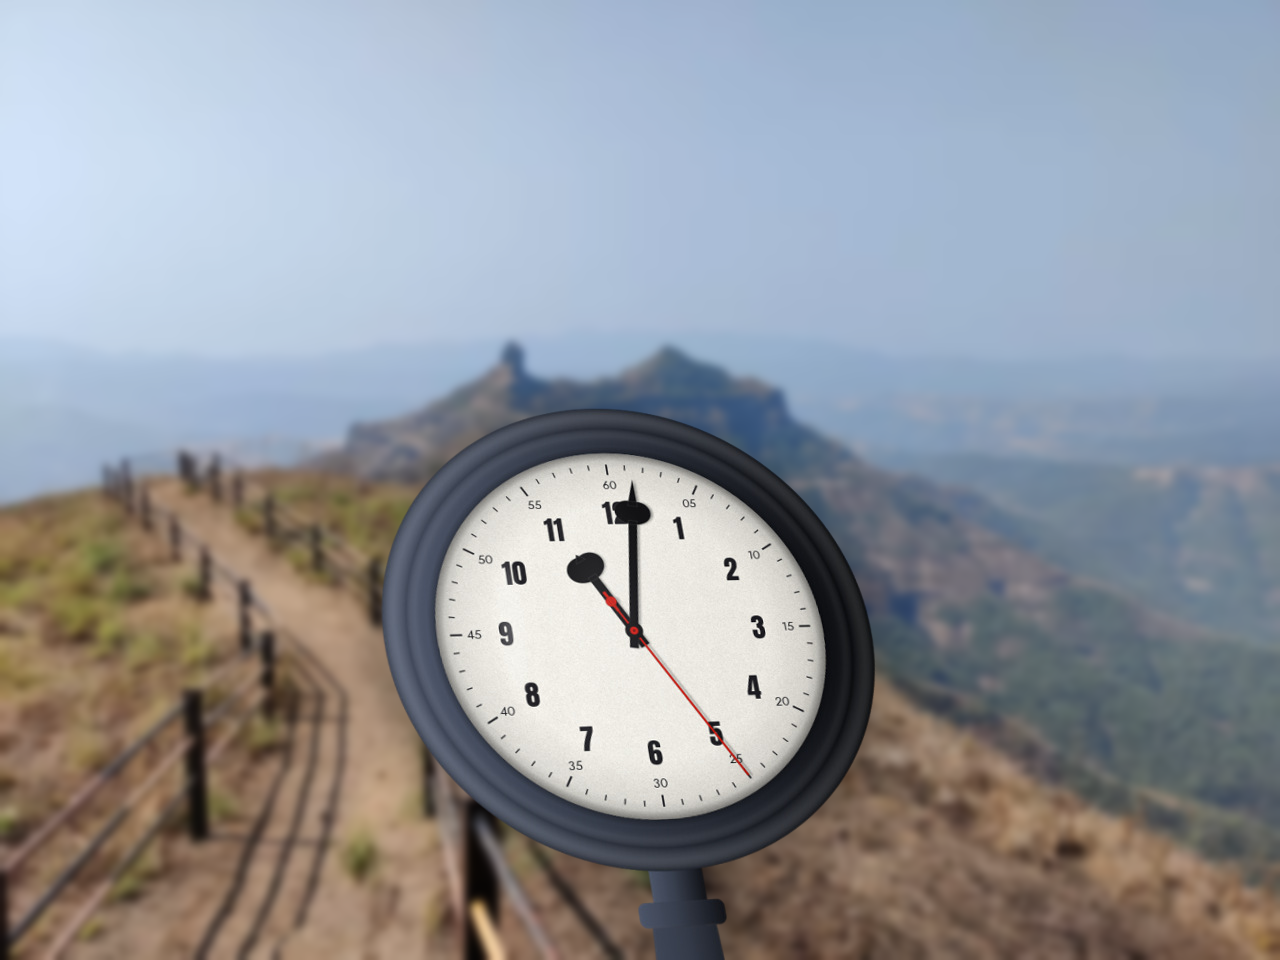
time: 11:01:25
